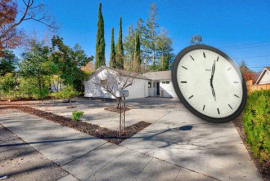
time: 6:04
